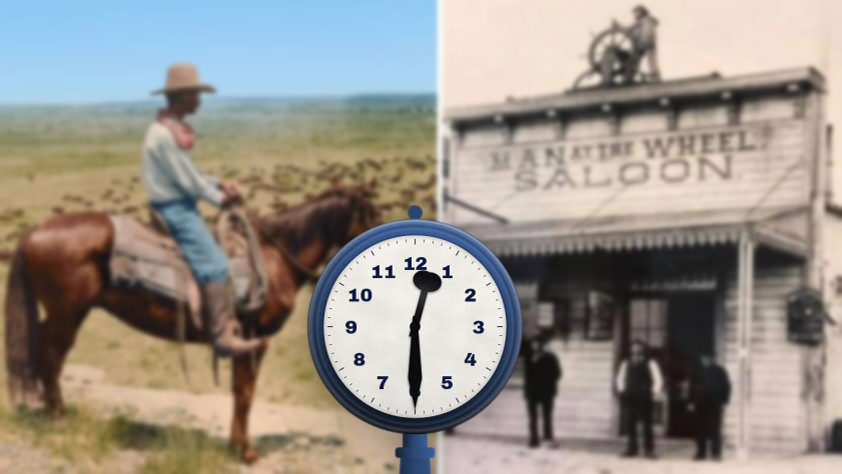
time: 12:30
